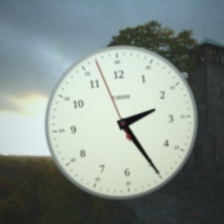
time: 2:24:57
